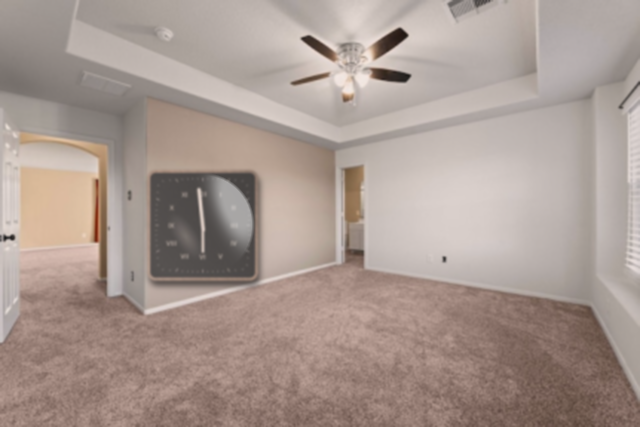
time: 5:59
